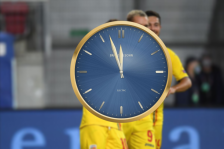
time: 11:57
